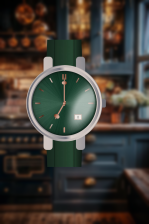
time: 7:00
